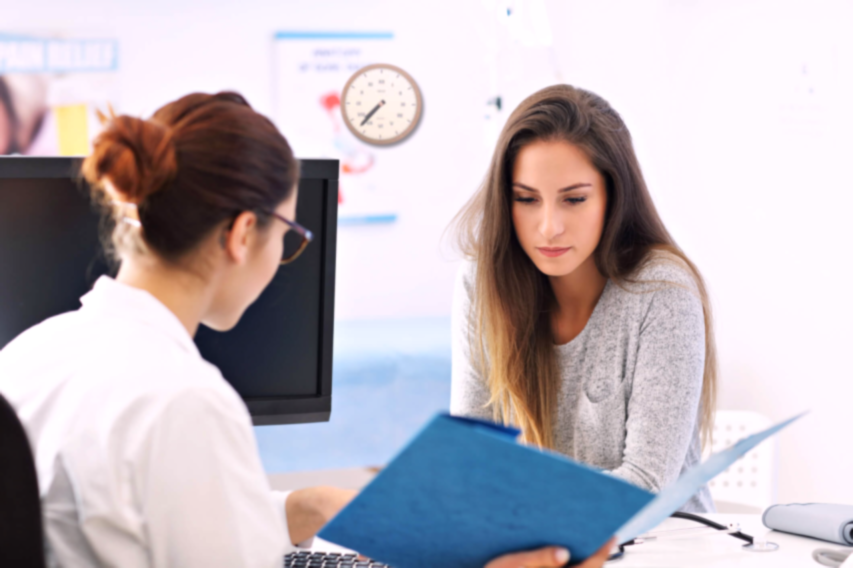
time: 7:37
